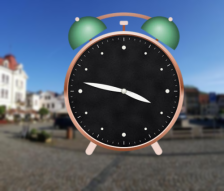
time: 3:47
